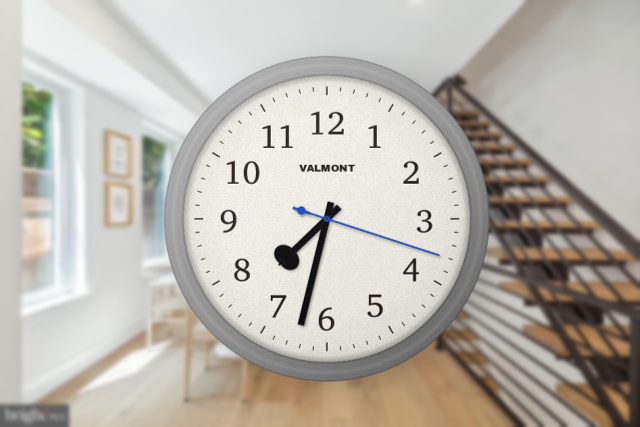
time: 7:32:18
